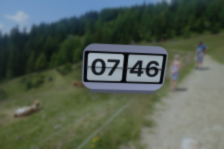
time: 7:46
